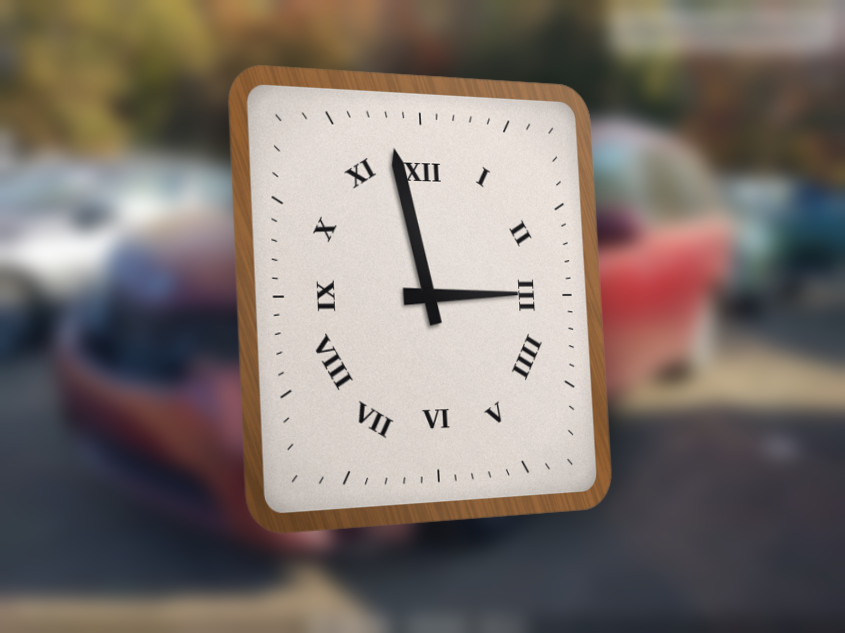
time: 2:58
